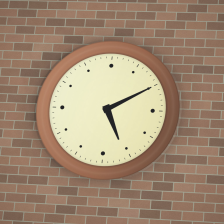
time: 5:10
